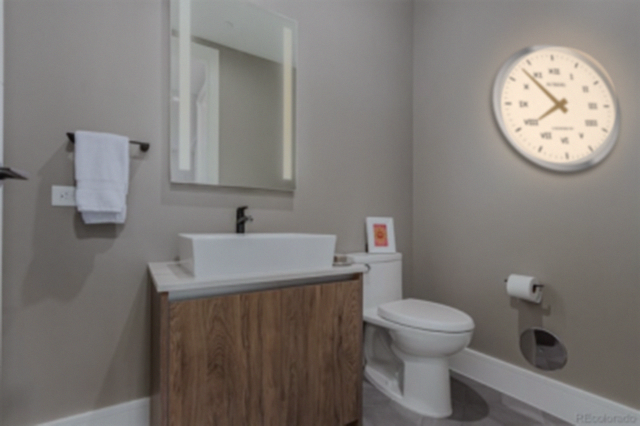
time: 7:53
